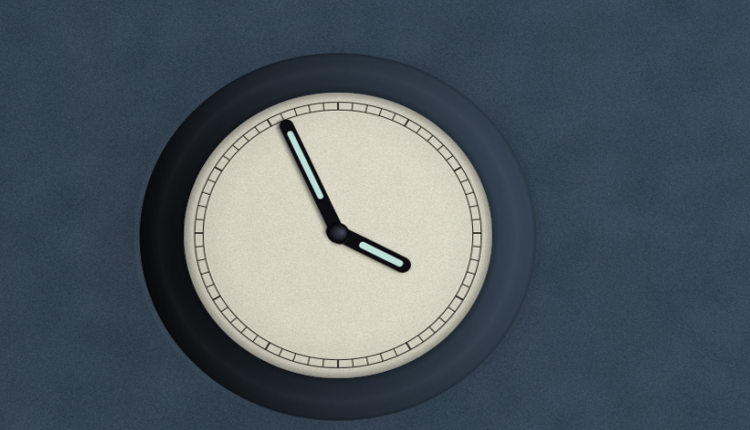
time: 3:56
